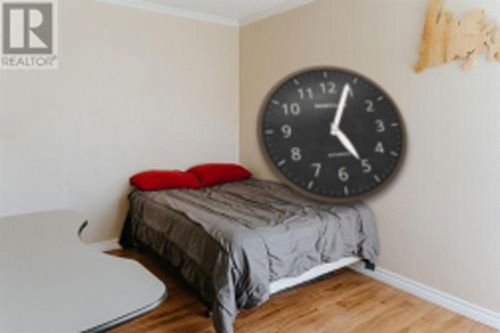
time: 5:04
